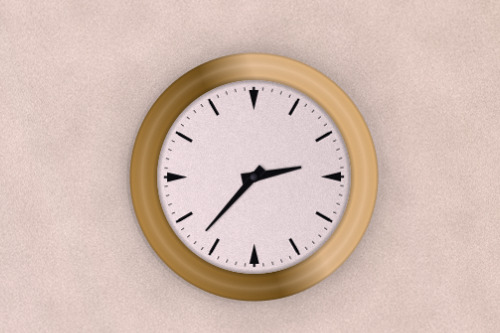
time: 2:37
